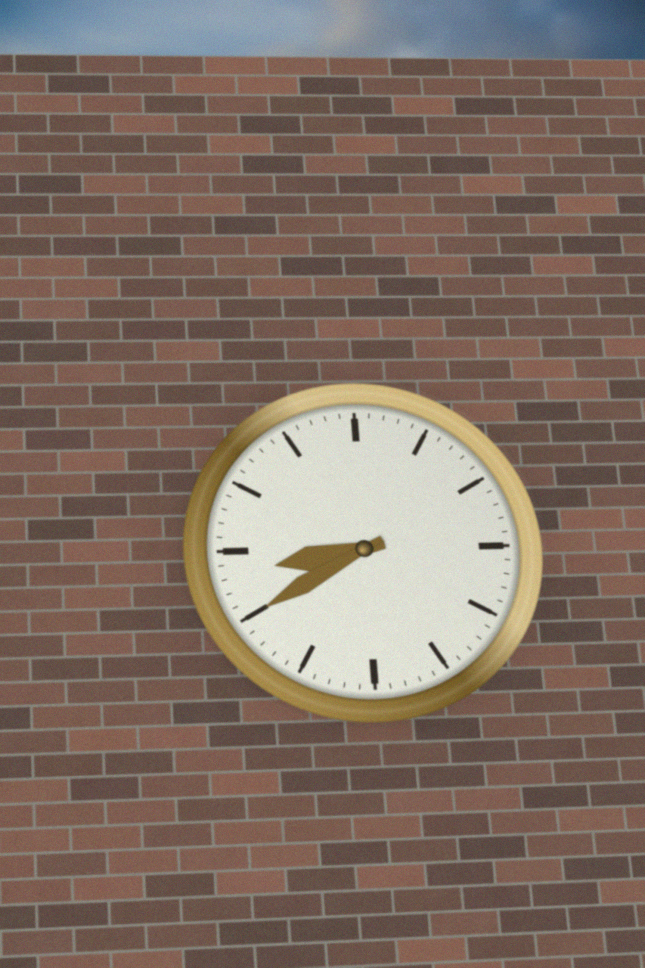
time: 8:40
